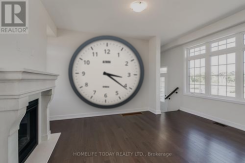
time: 3:21
